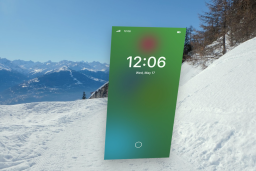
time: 12:06
